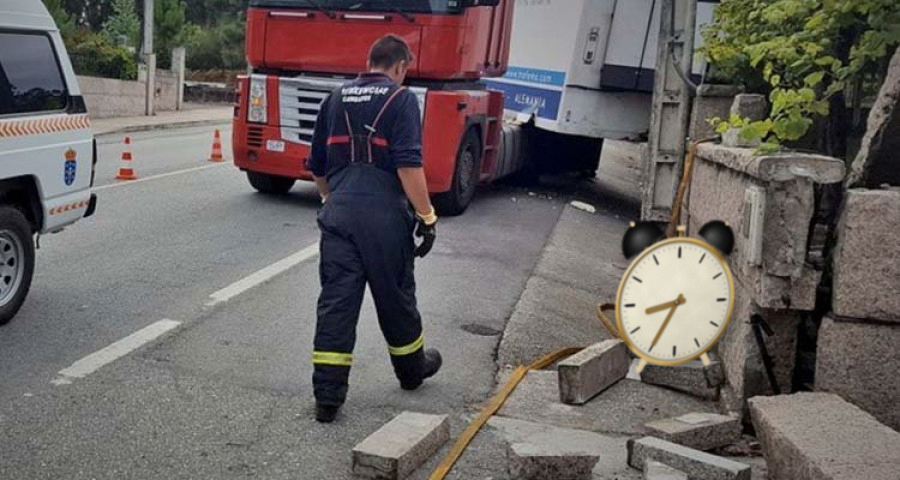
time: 8:35
